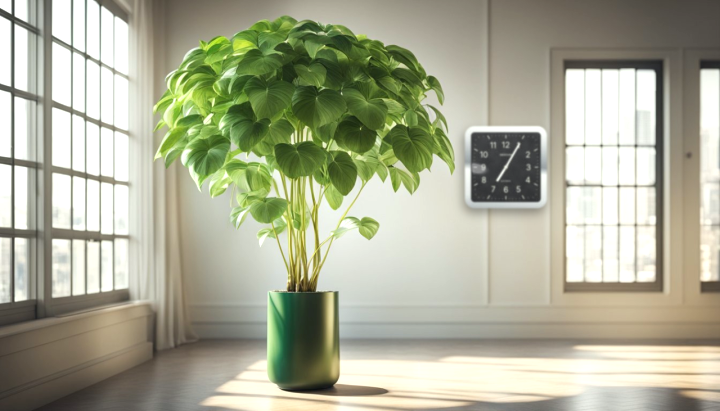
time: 7:05
